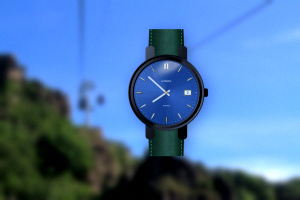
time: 7:52
